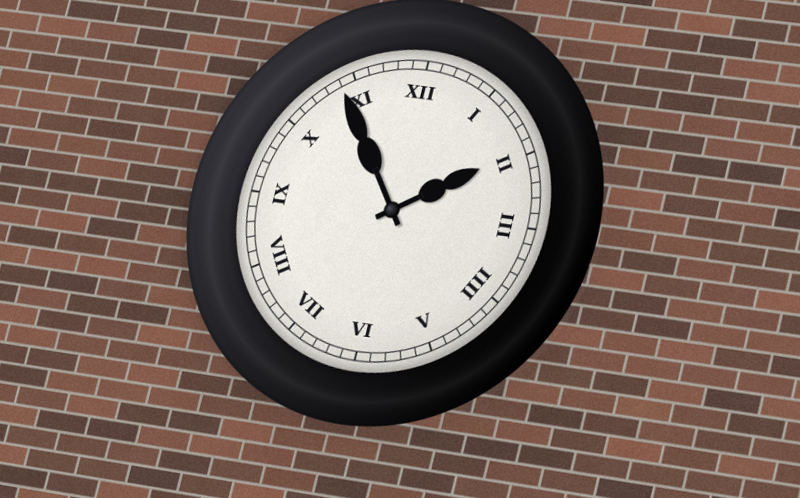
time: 1:54
